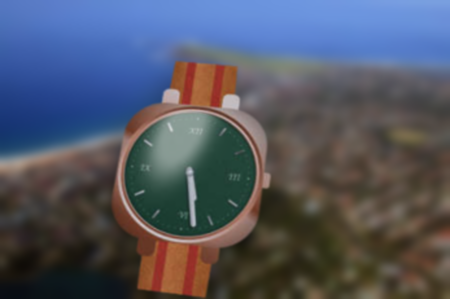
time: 5:28
